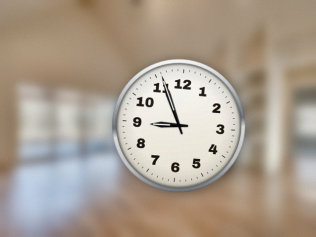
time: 8:56
